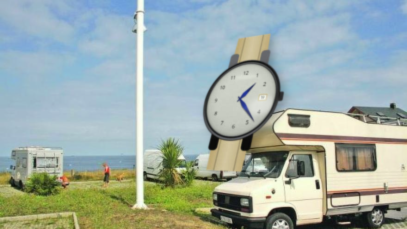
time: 1:23
